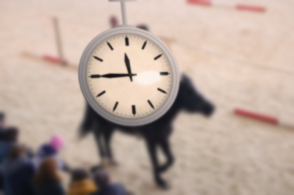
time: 11:45
